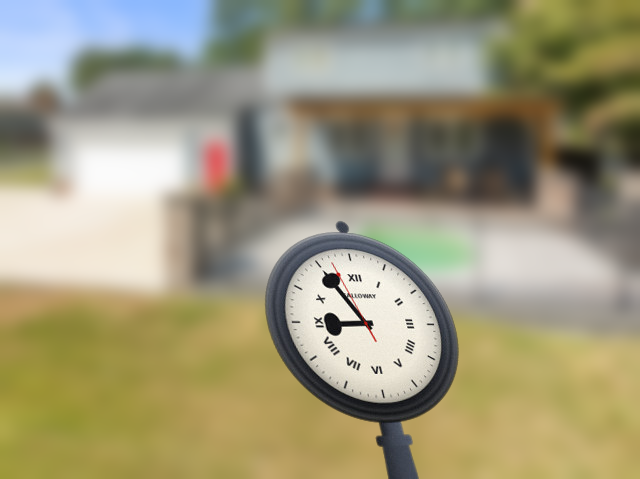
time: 8:54:57
